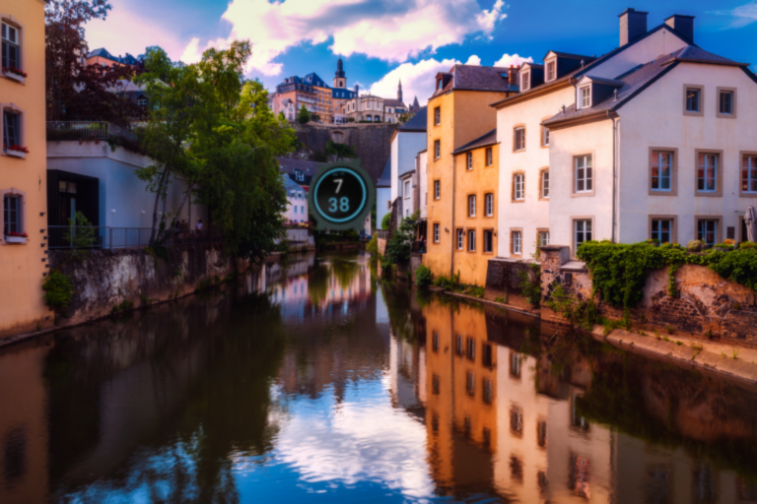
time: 7:38
